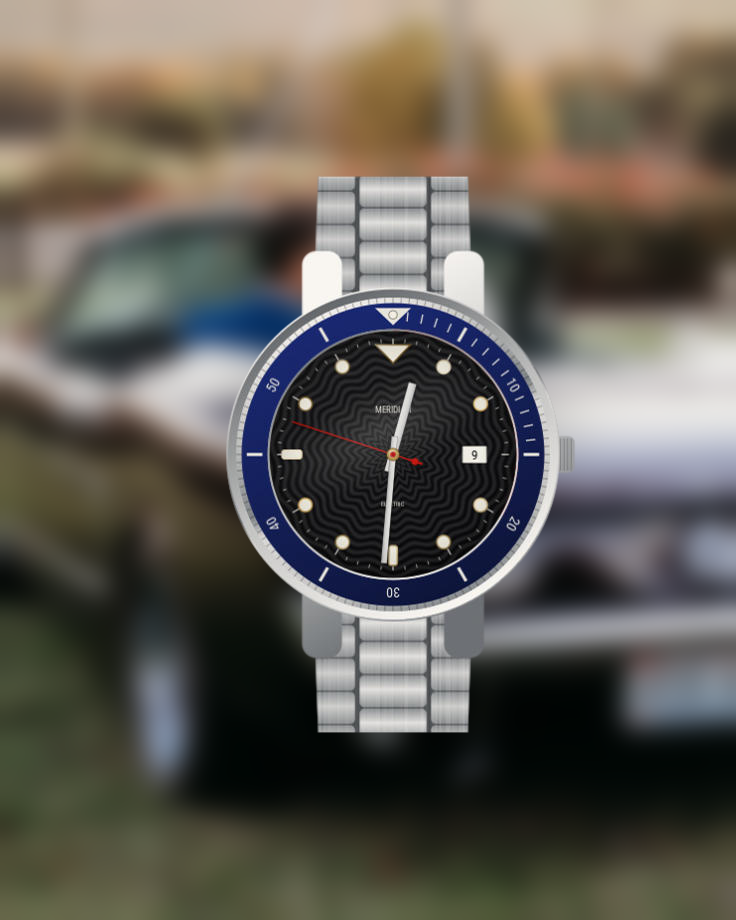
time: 12:30:48
